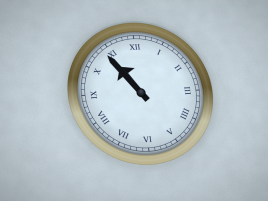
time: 10:54
